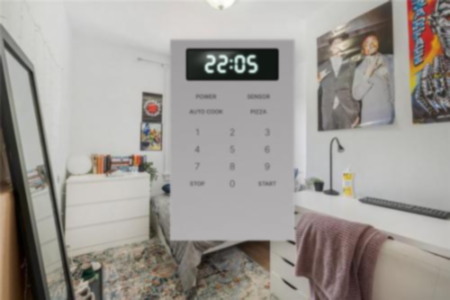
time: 22:05
